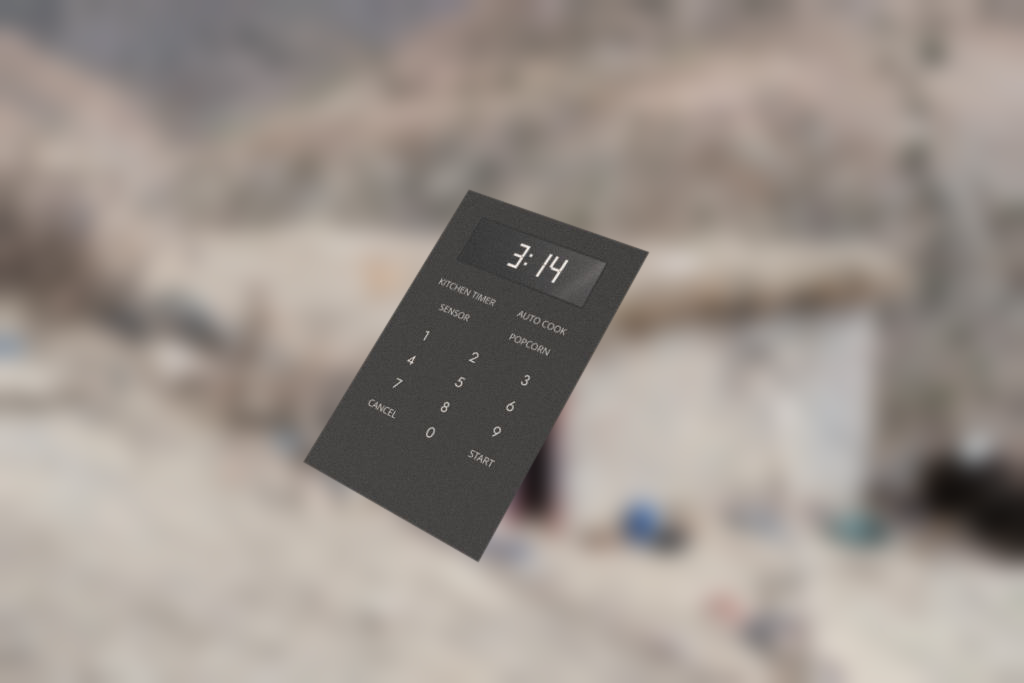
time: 3:14
